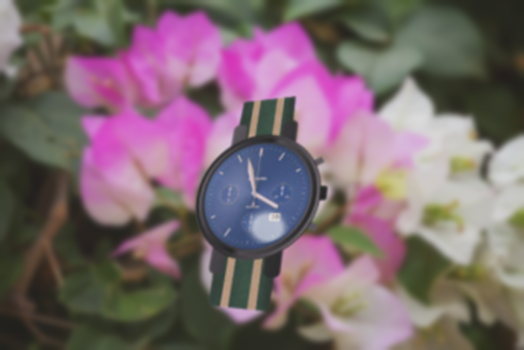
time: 3:57
